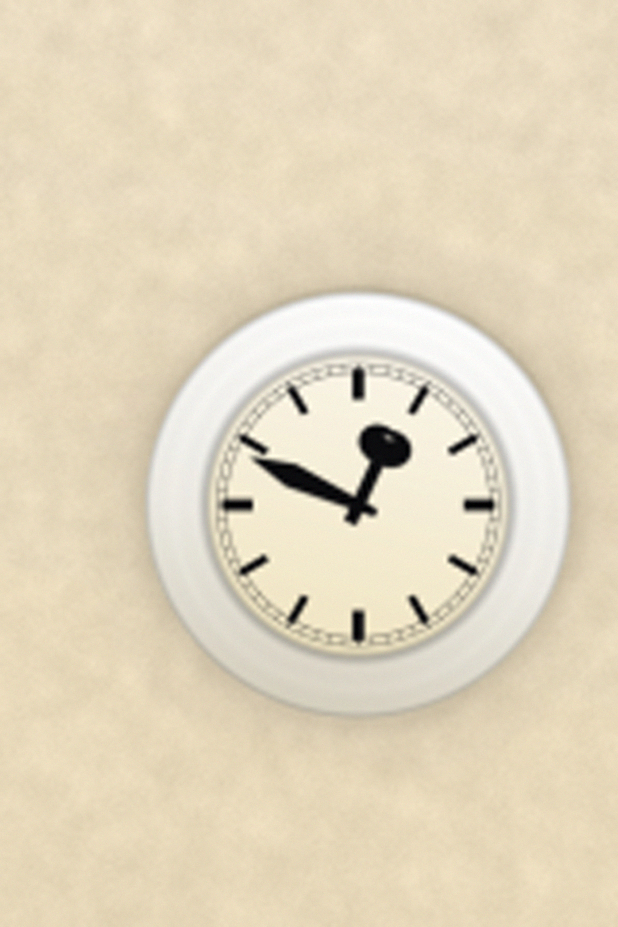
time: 12:49
